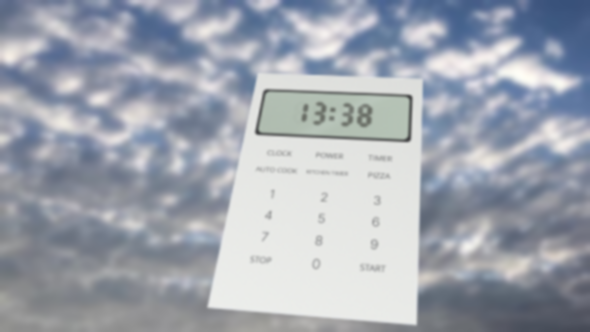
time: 13:38
